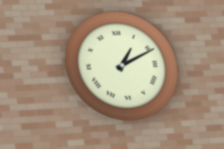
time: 1:11
